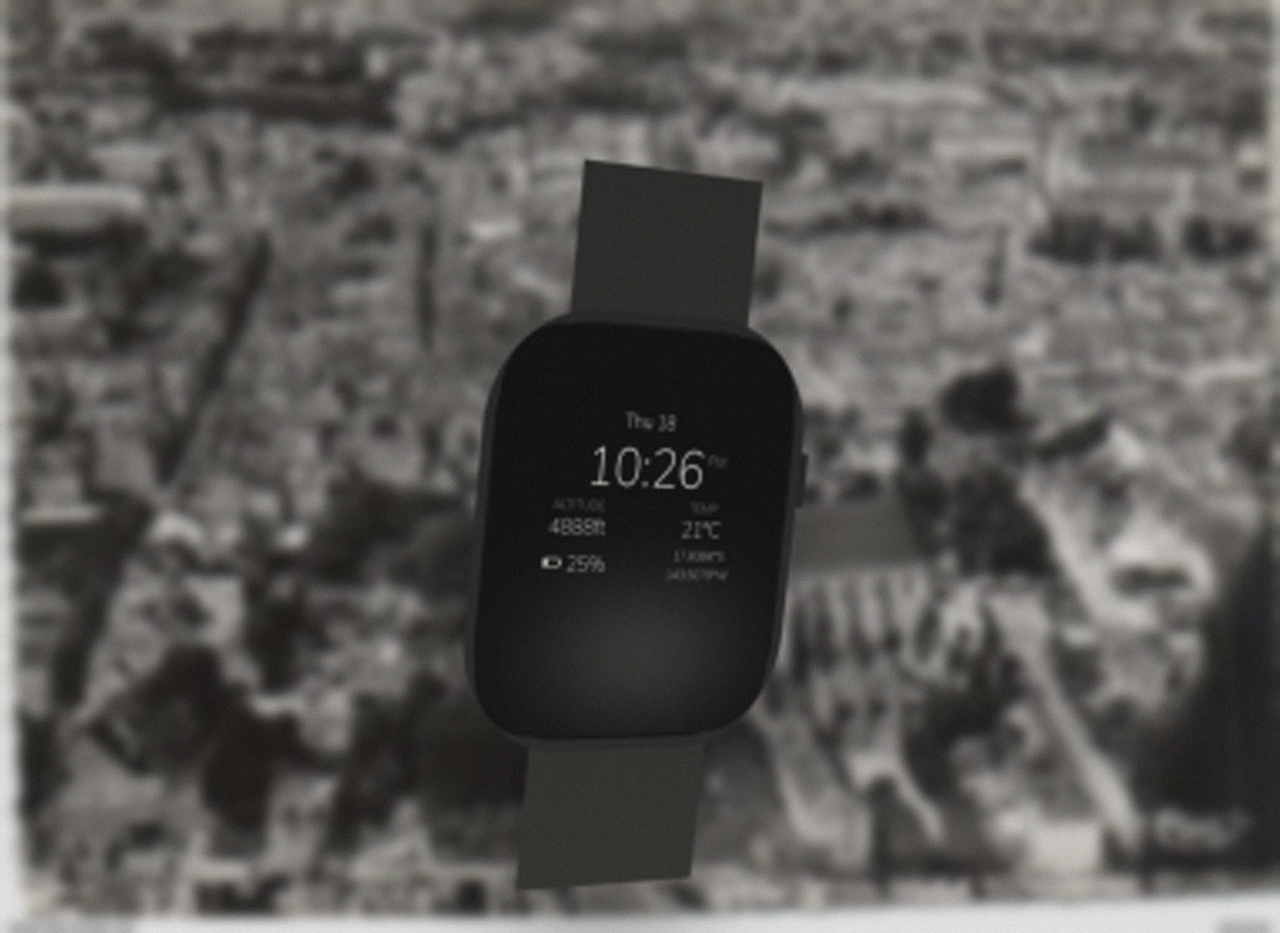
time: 10:26
